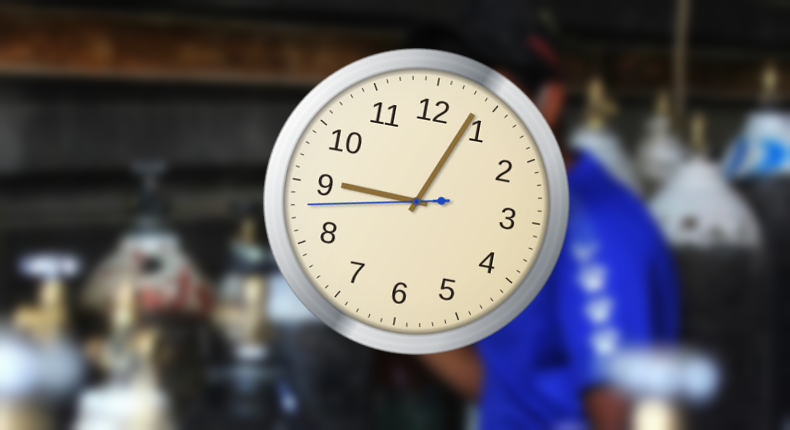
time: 9:03:43
